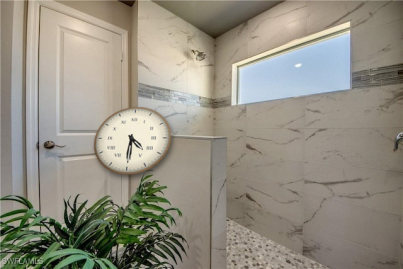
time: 4:30
